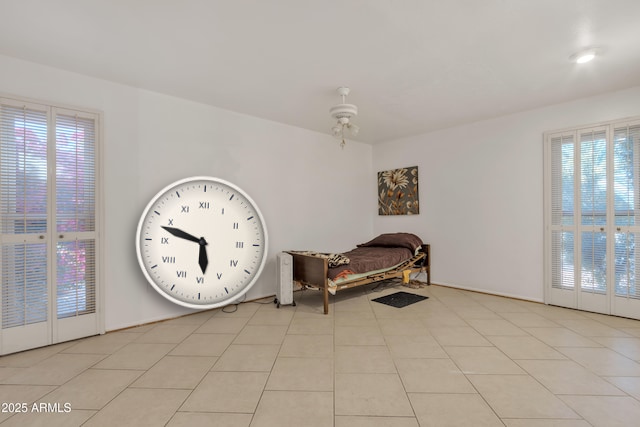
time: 5:48
